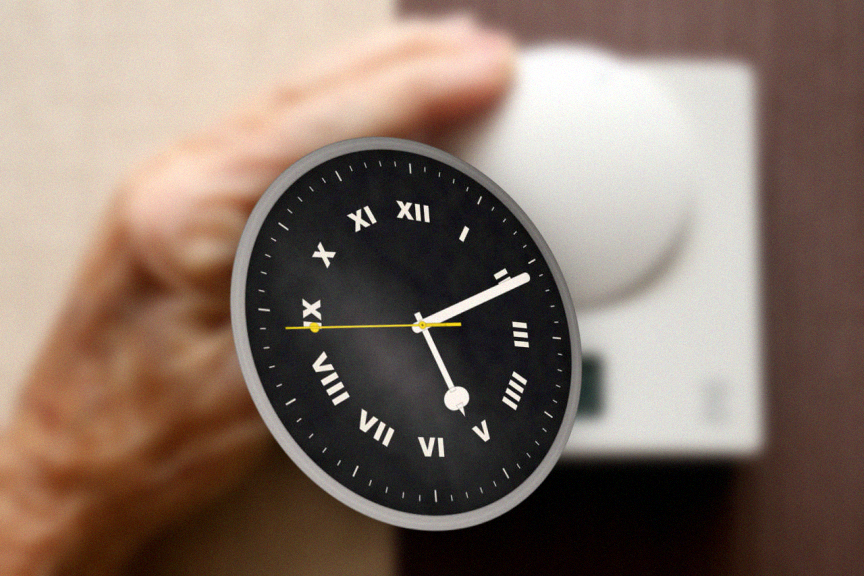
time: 5:10:44
